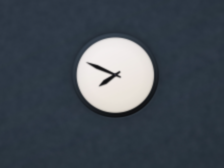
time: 7:49
